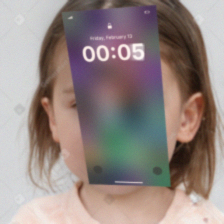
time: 0:05
